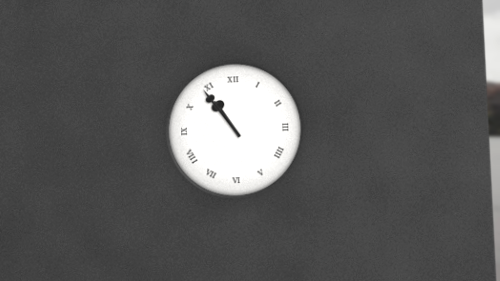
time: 10:54
